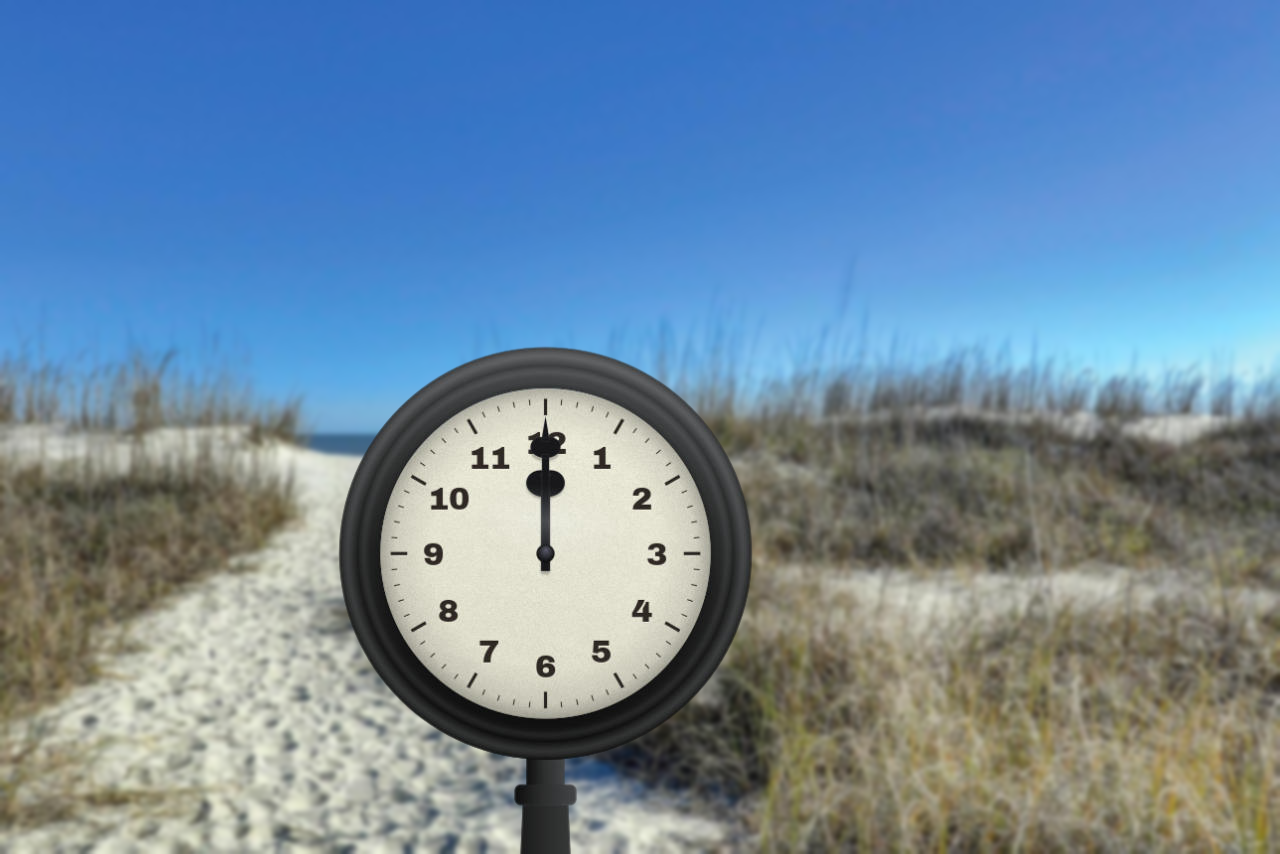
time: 12:00
